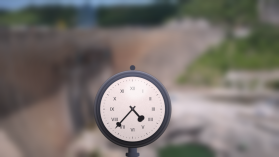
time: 4:37
